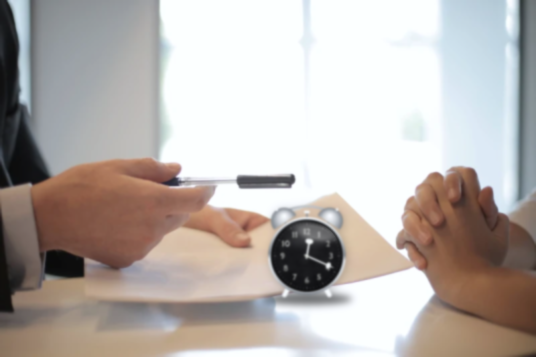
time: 12:19
